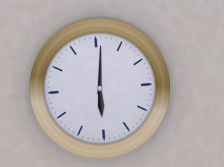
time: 6:01
